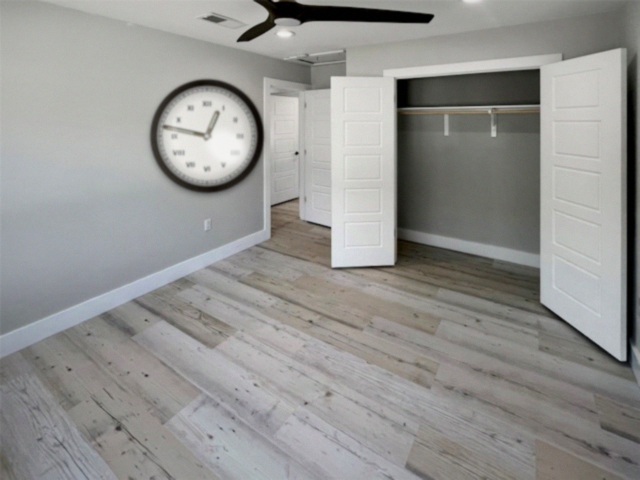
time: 12:47
